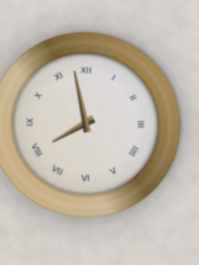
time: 7:58
